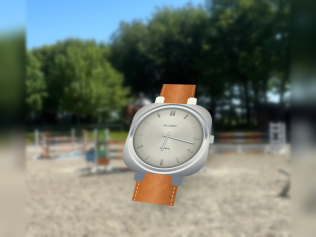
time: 6:17
